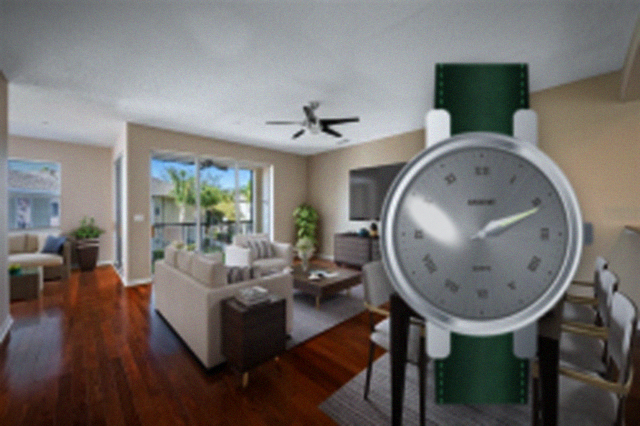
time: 2:11
